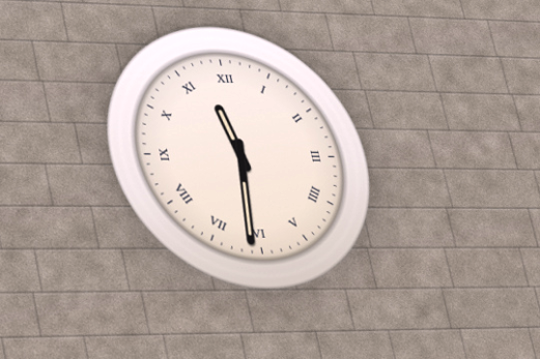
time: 11:31
